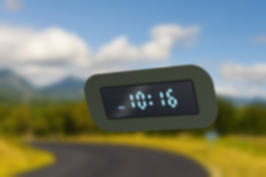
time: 10:16
